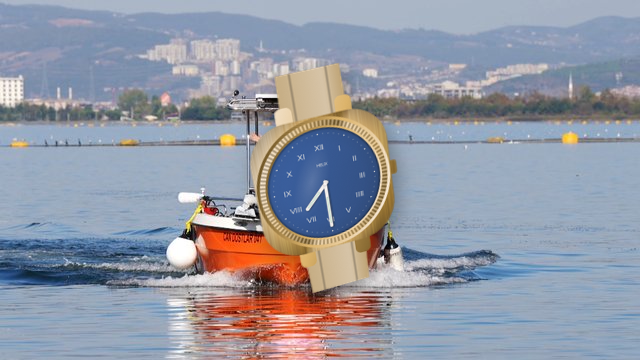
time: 7:30
